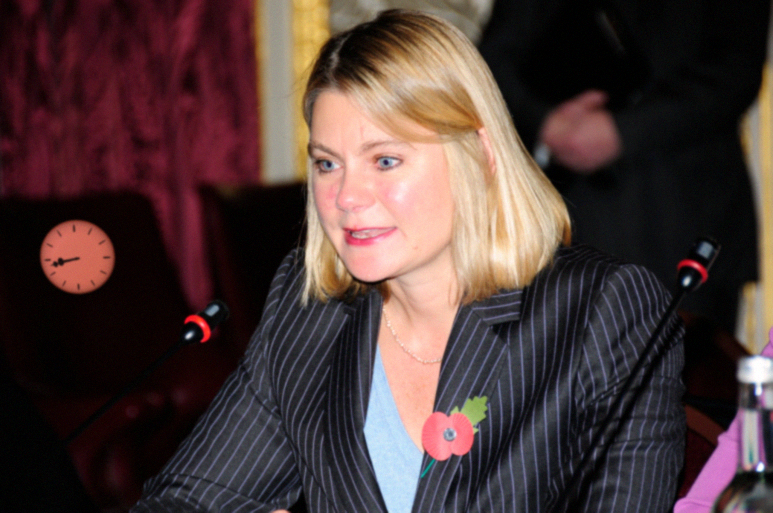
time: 8:43
